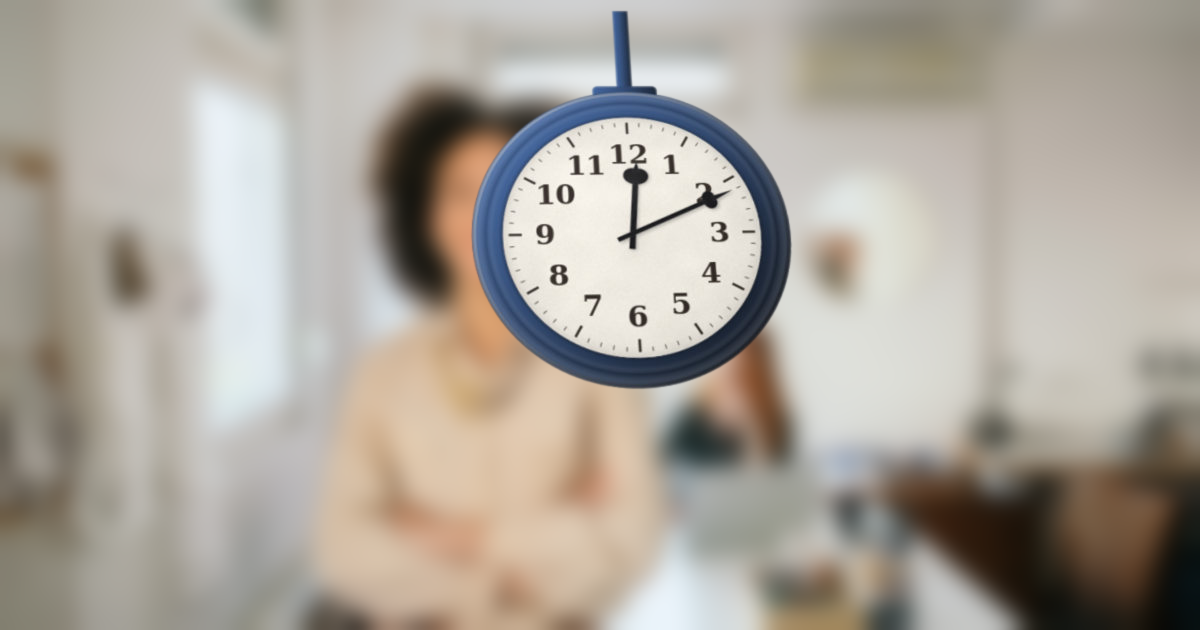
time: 12:11
